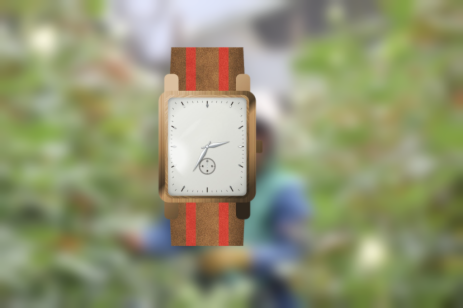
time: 2:35
